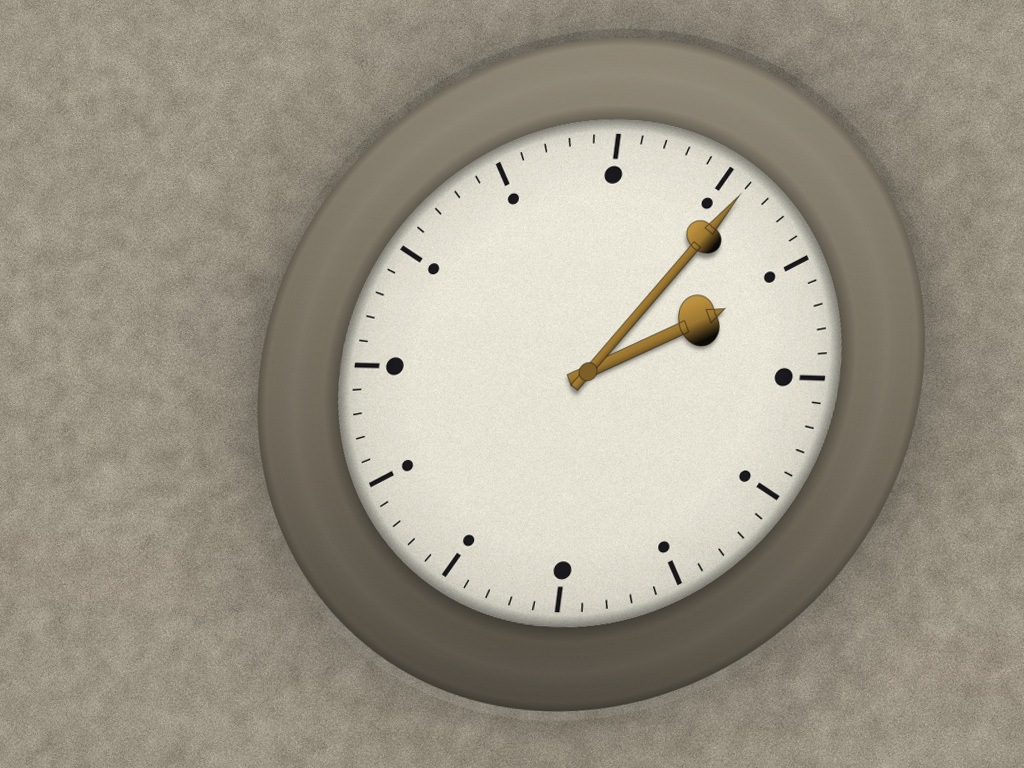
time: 2:06
